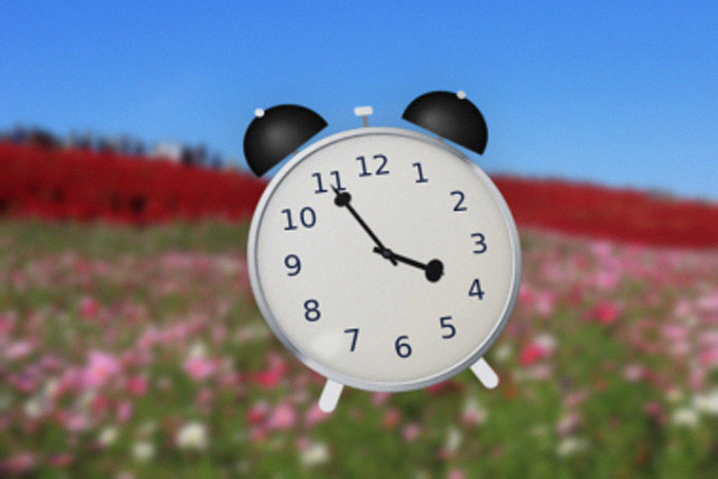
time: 3:55
